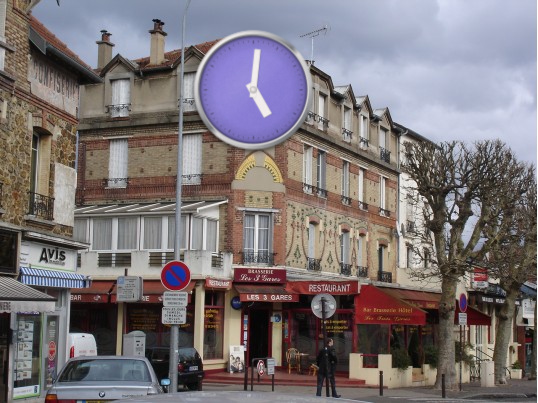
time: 5:01
